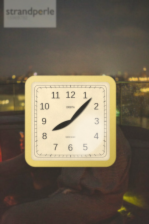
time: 8:07
